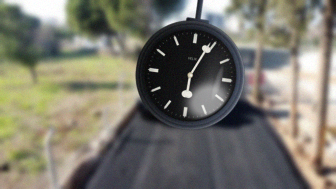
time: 6:04
